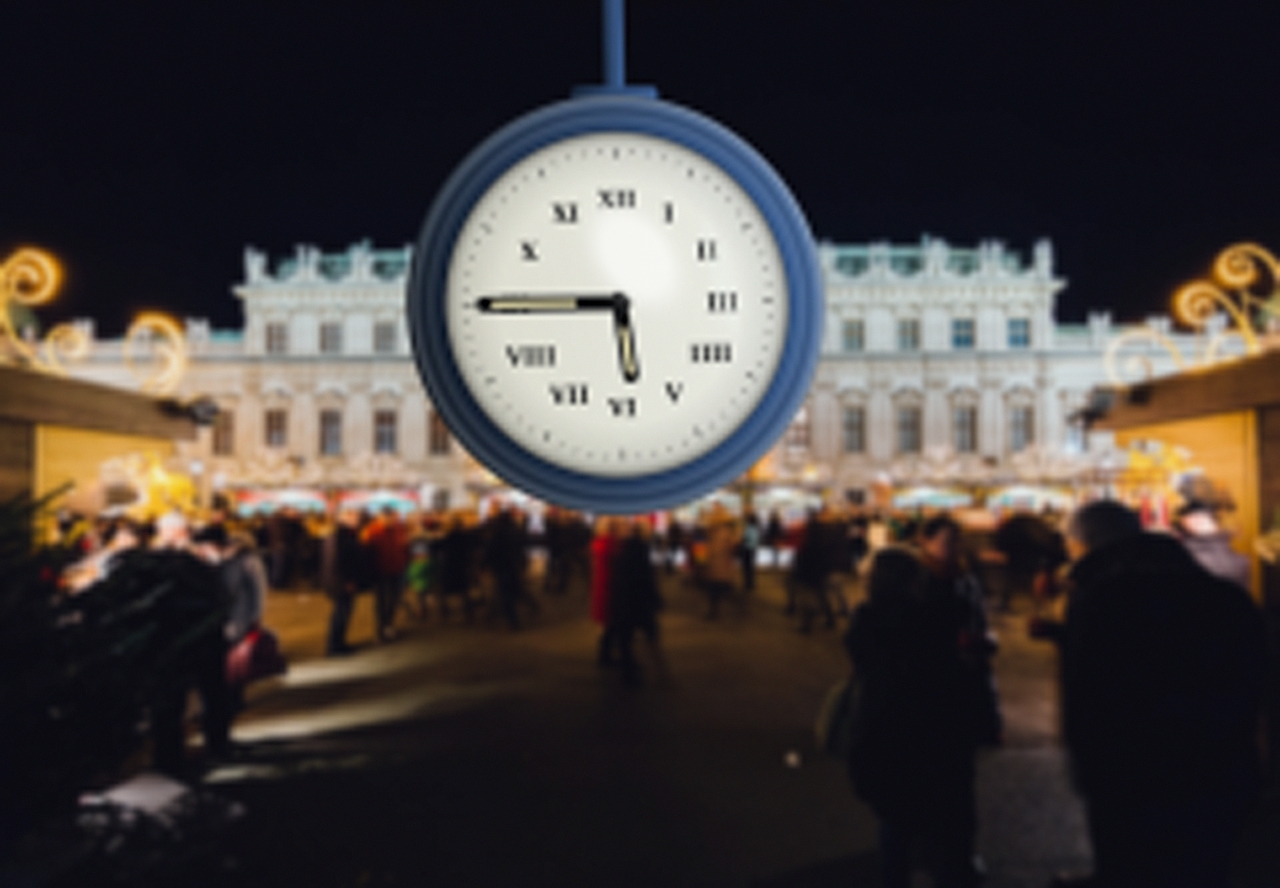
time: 5:45
